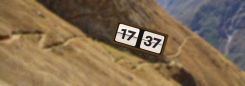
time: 17:37
